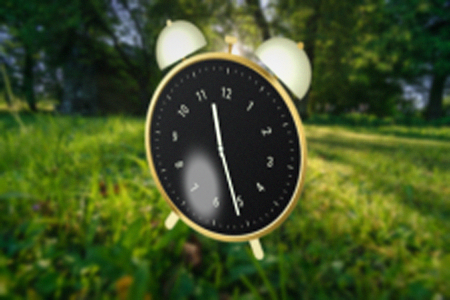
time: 11:26
